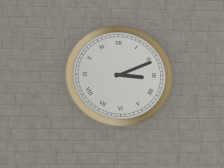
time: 3:11
